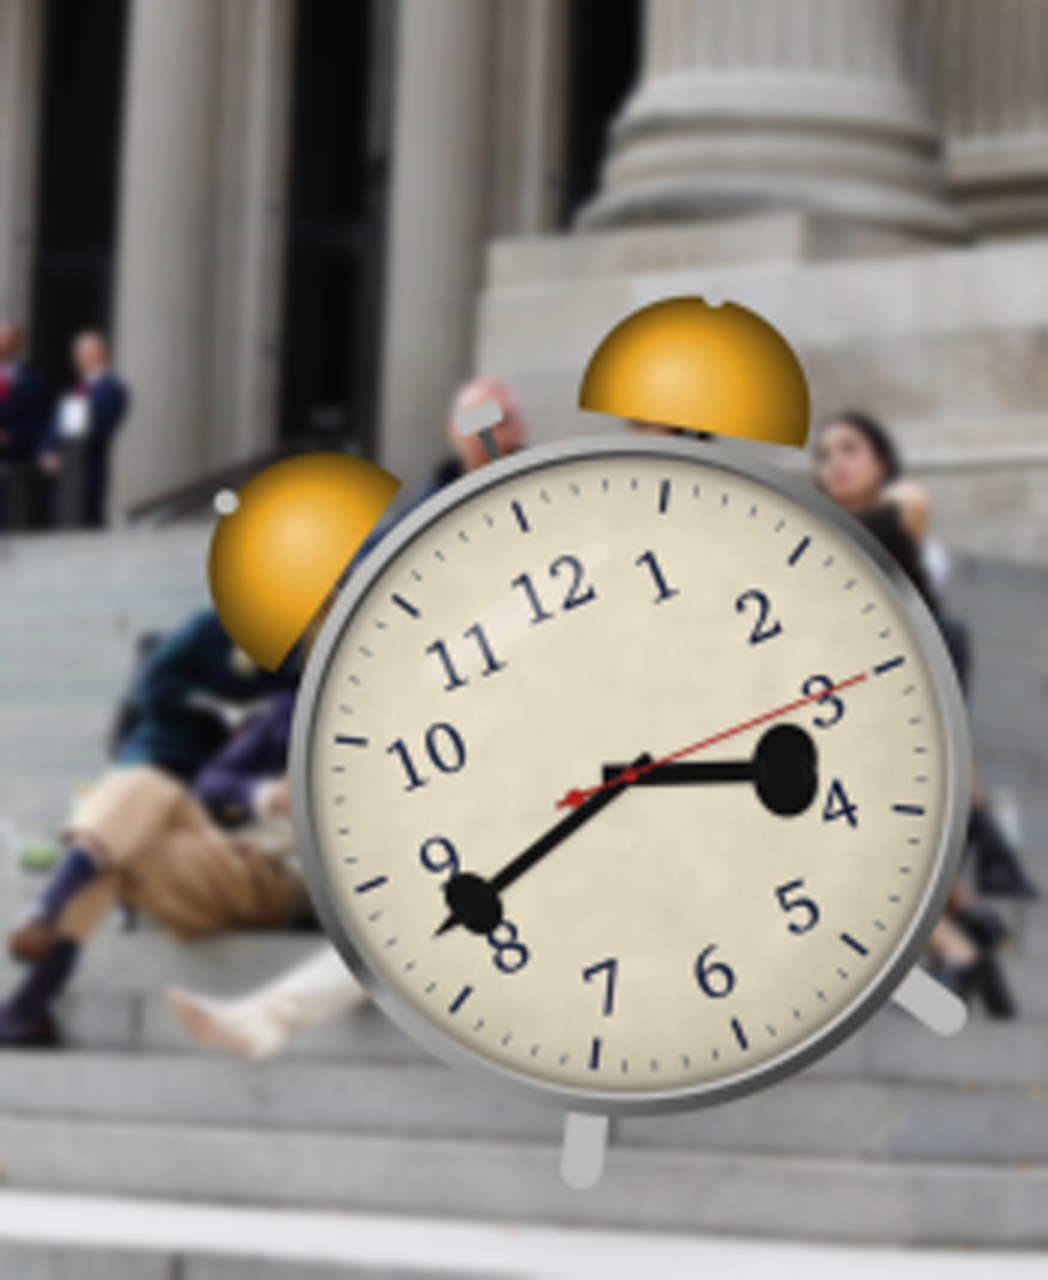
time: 3:42:15
